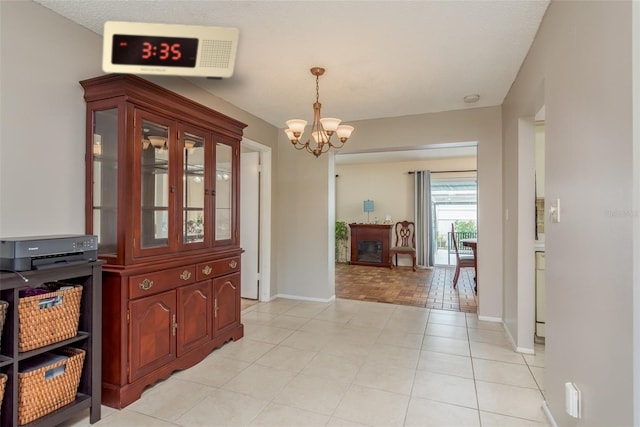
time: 3:35
